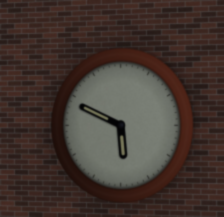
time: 5:49
